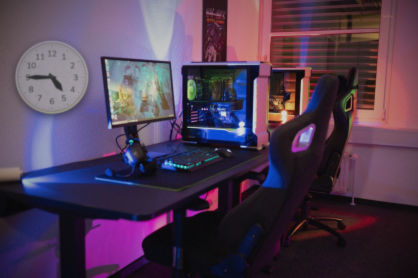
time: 4:45
